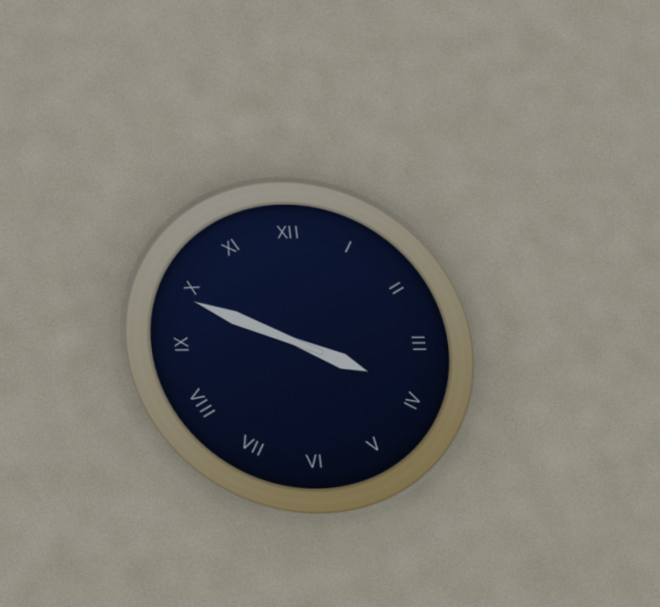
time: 3:49
